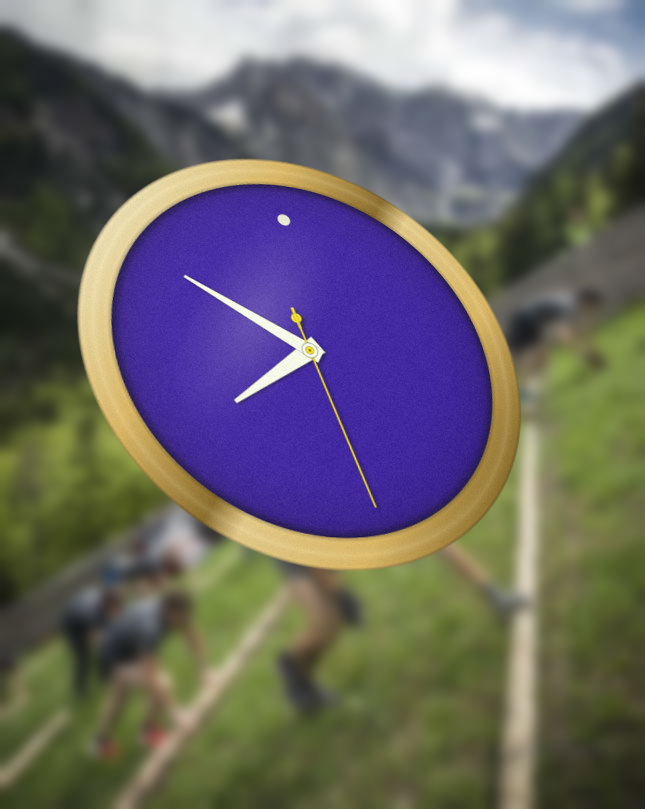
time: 7:50:28
